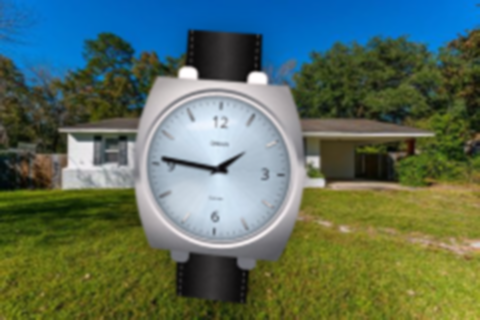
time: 1:46
